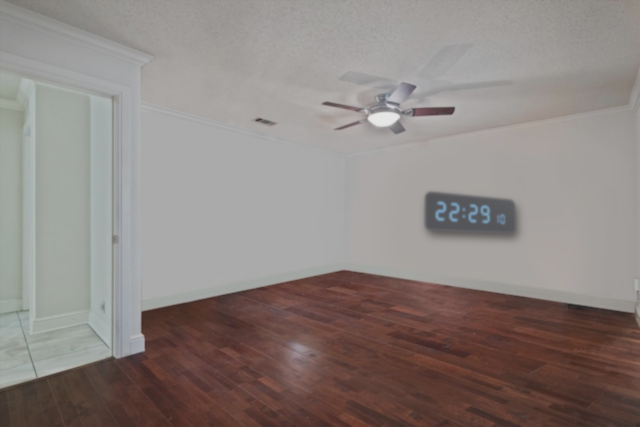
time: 22:29
